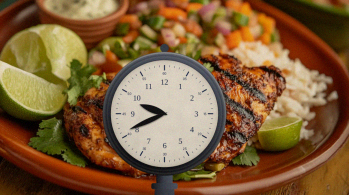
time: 9:41
